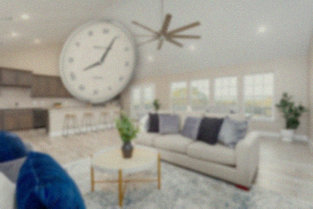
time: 8:04
